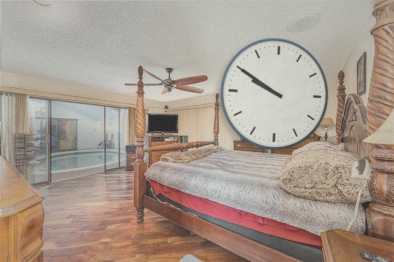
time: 9:50
